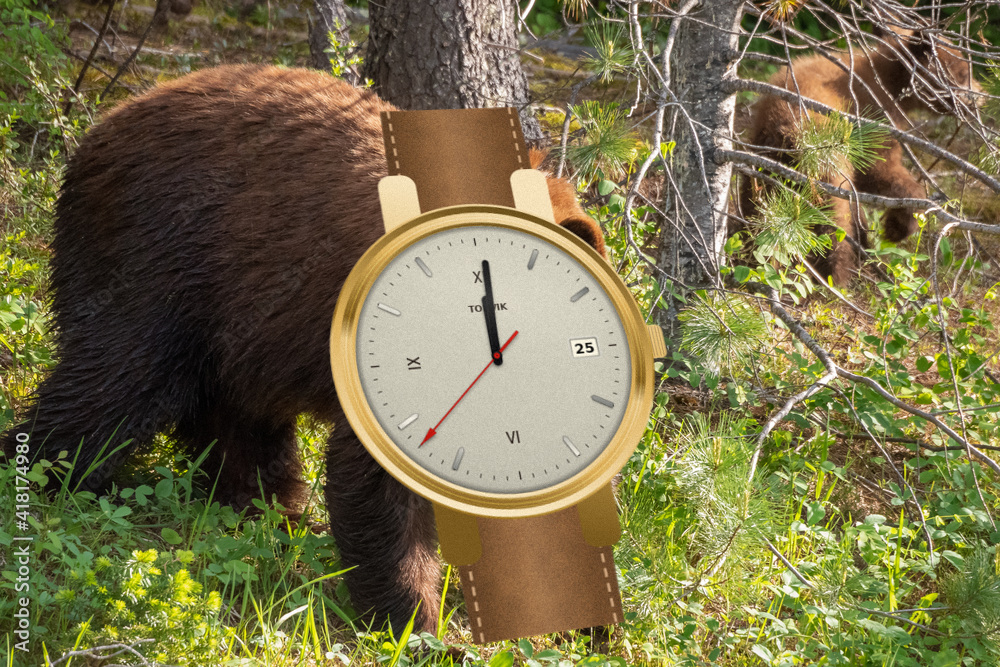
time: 12:00:38
